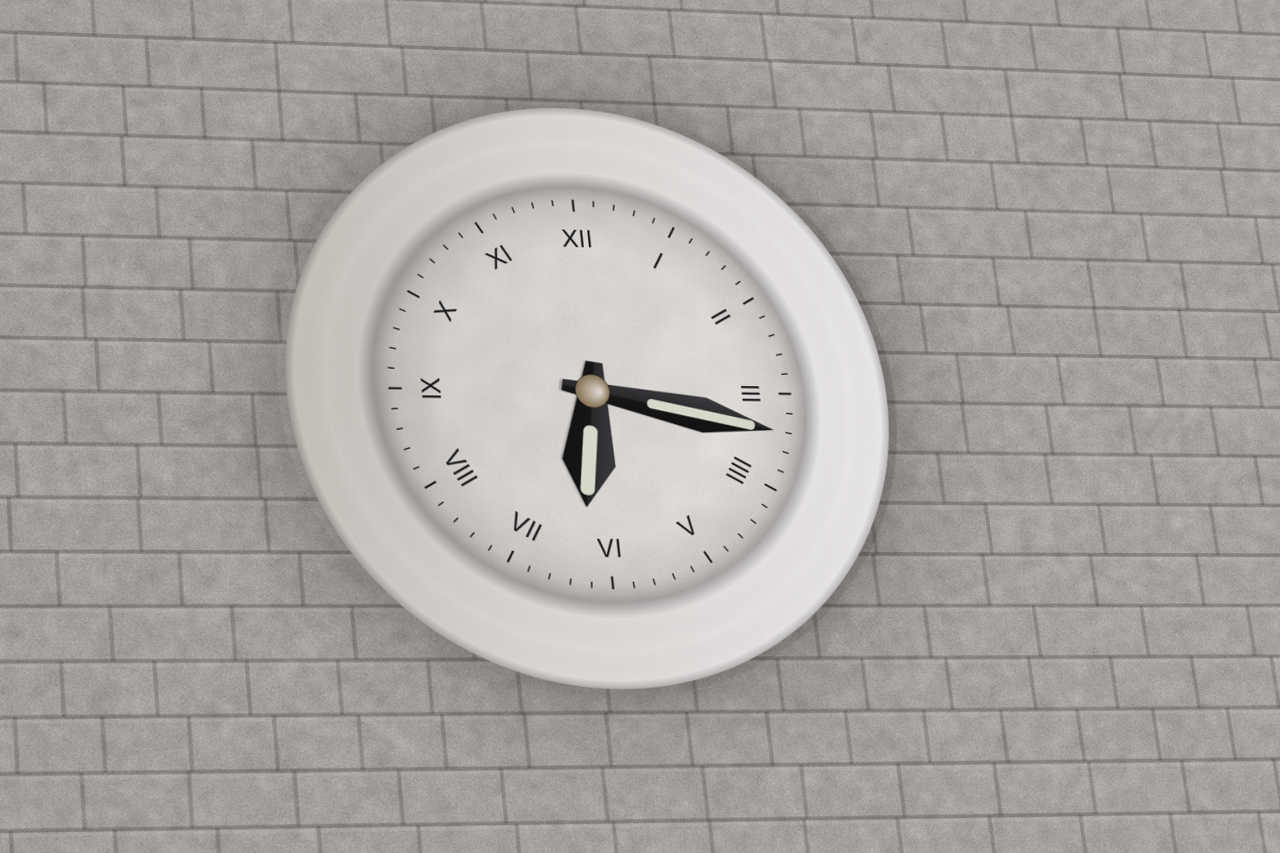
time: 6:17
